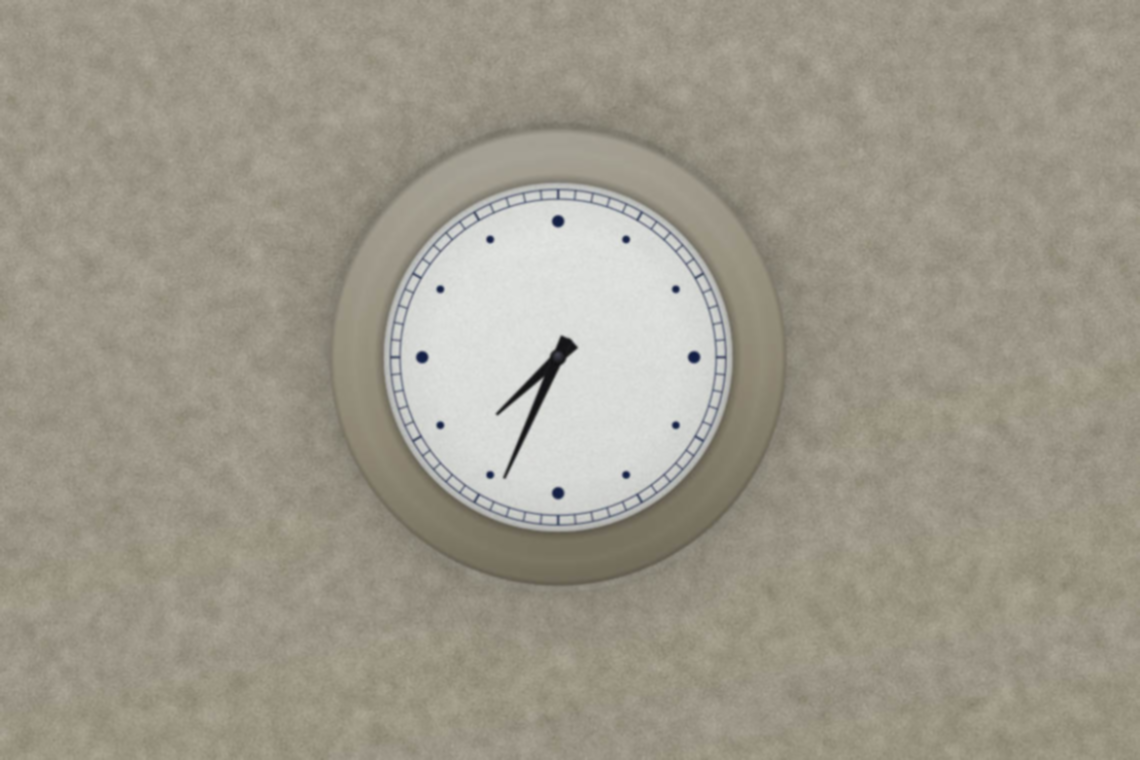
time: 7:34
